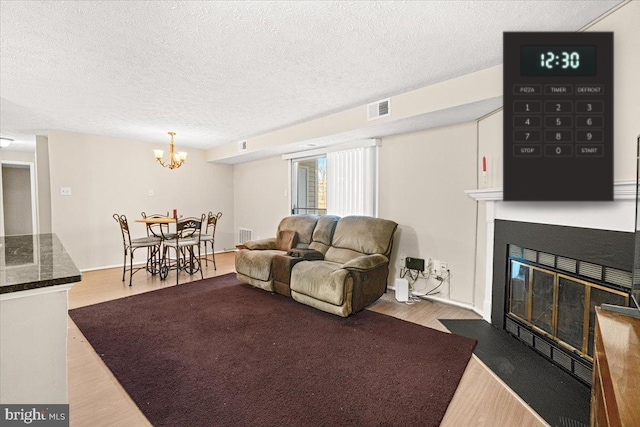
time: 12:30
